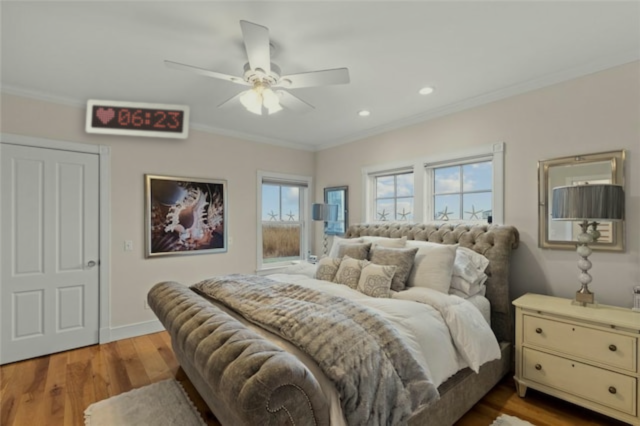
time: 6:23
